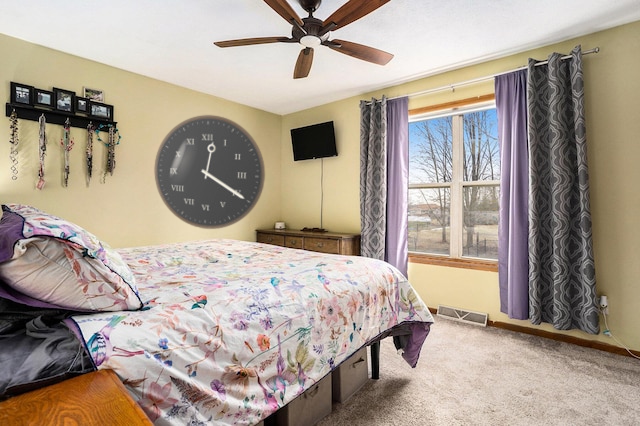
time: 12:20
